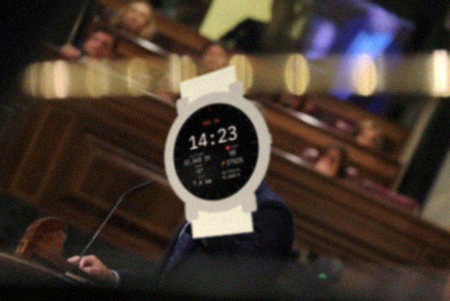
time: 14:23
